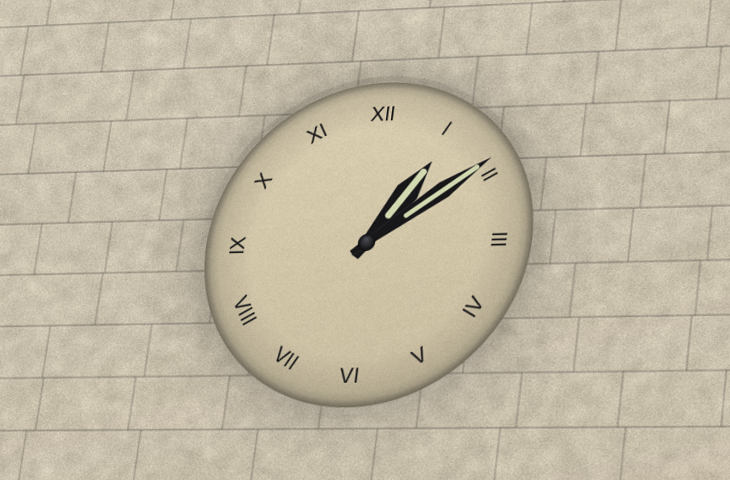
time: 1:09
